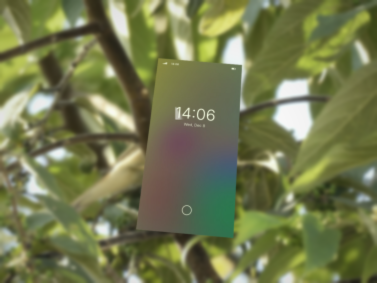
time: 14:06
